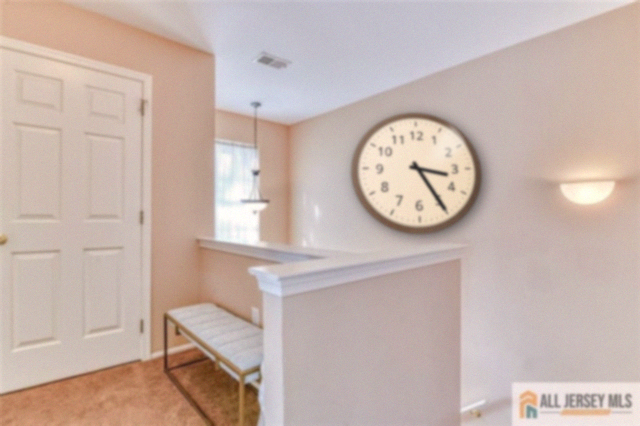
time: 3:25
